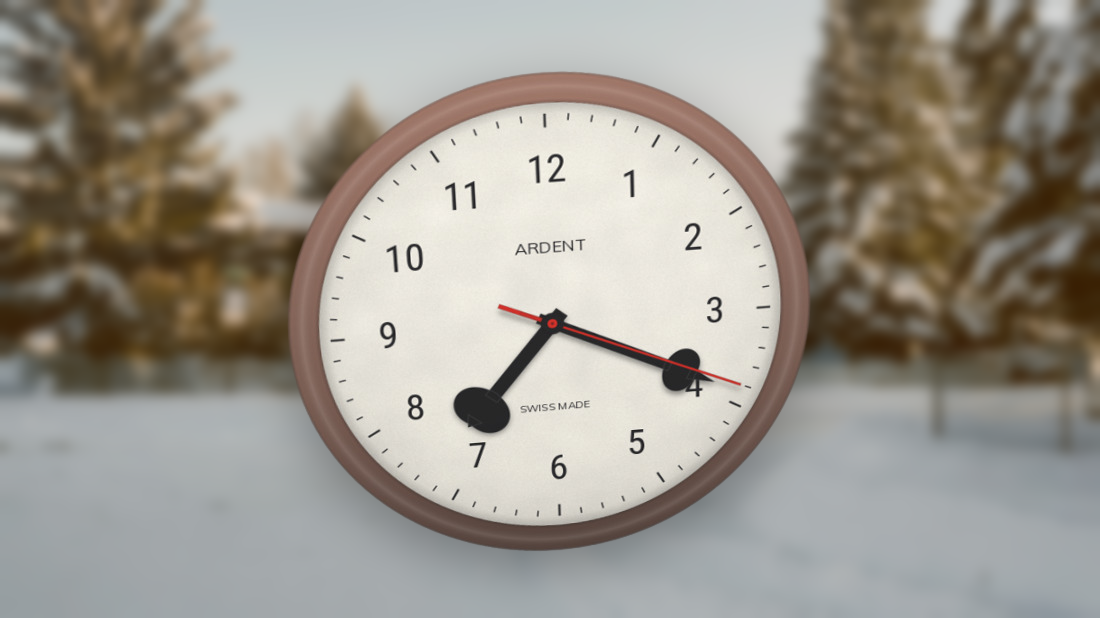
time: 7:19:19
